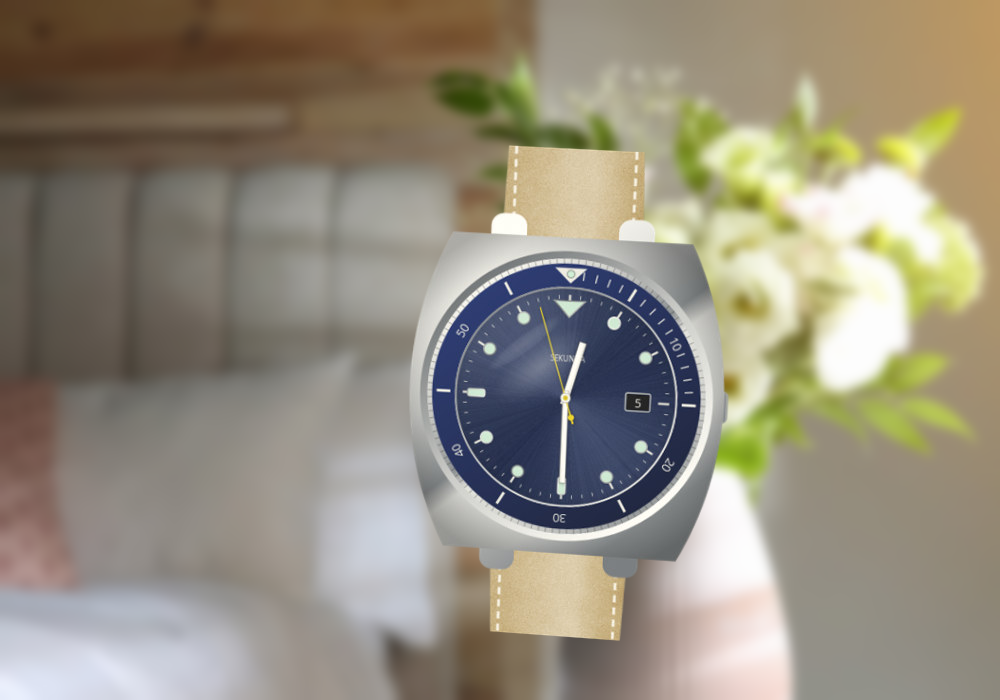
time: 12:29:57
